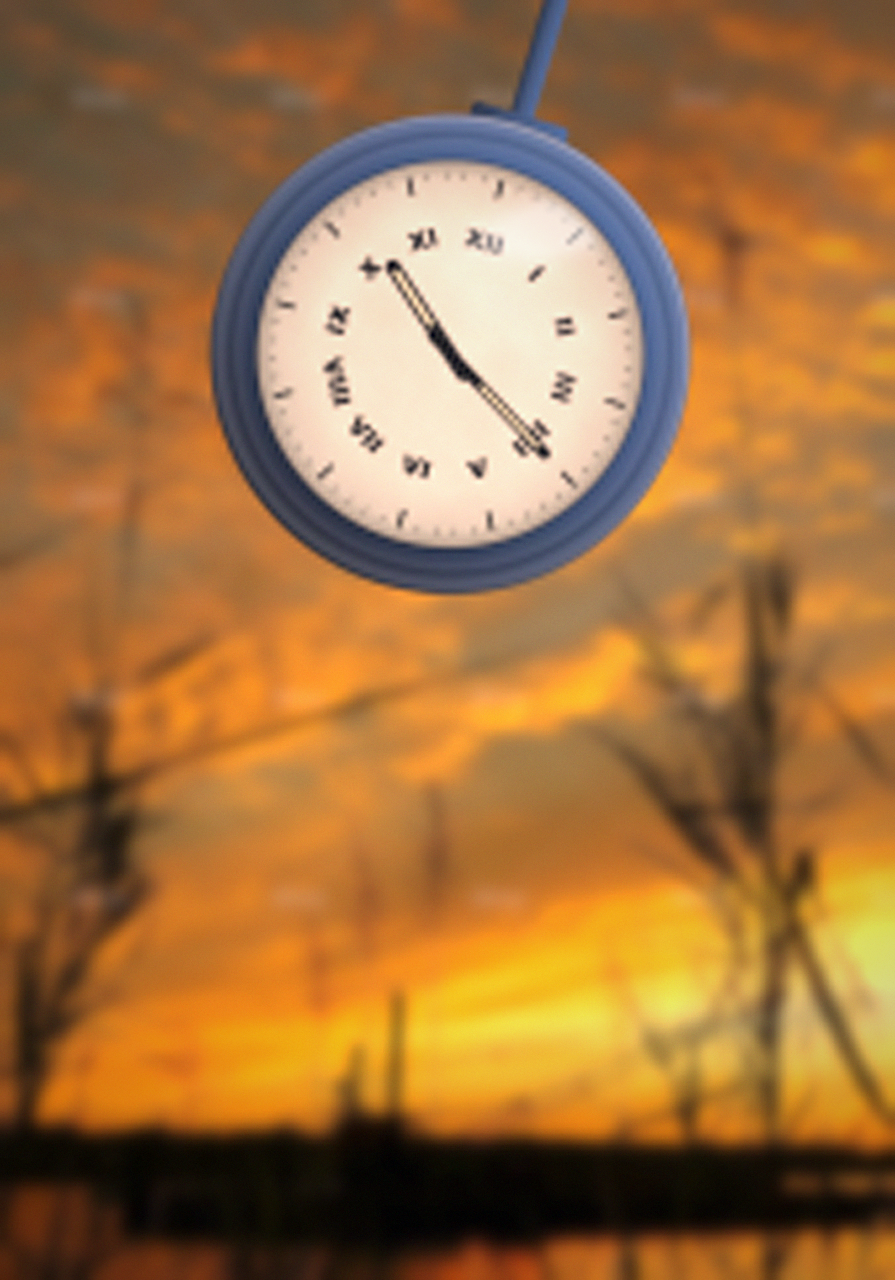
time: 10:20
